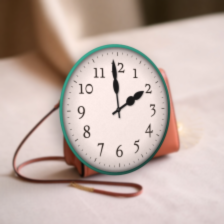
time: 1:59
